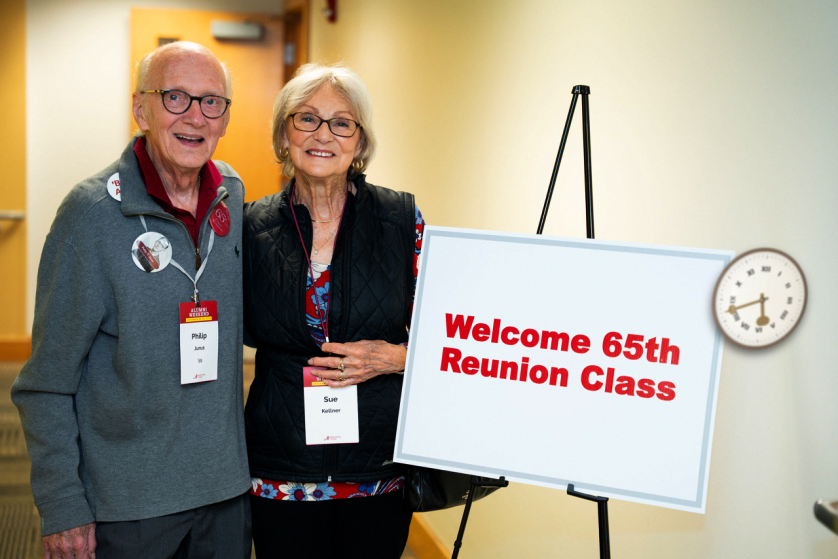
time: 5:42
